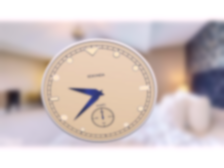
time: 9:38
